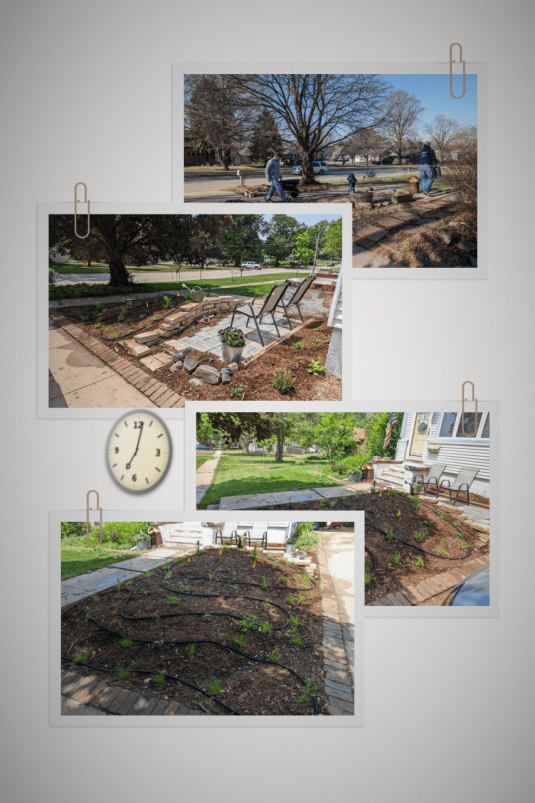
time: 7:02
